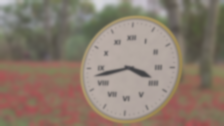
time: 3:43
